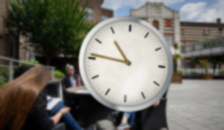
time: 10:46
